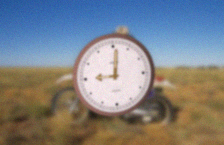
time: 9:01
